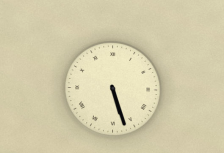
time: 5:27
